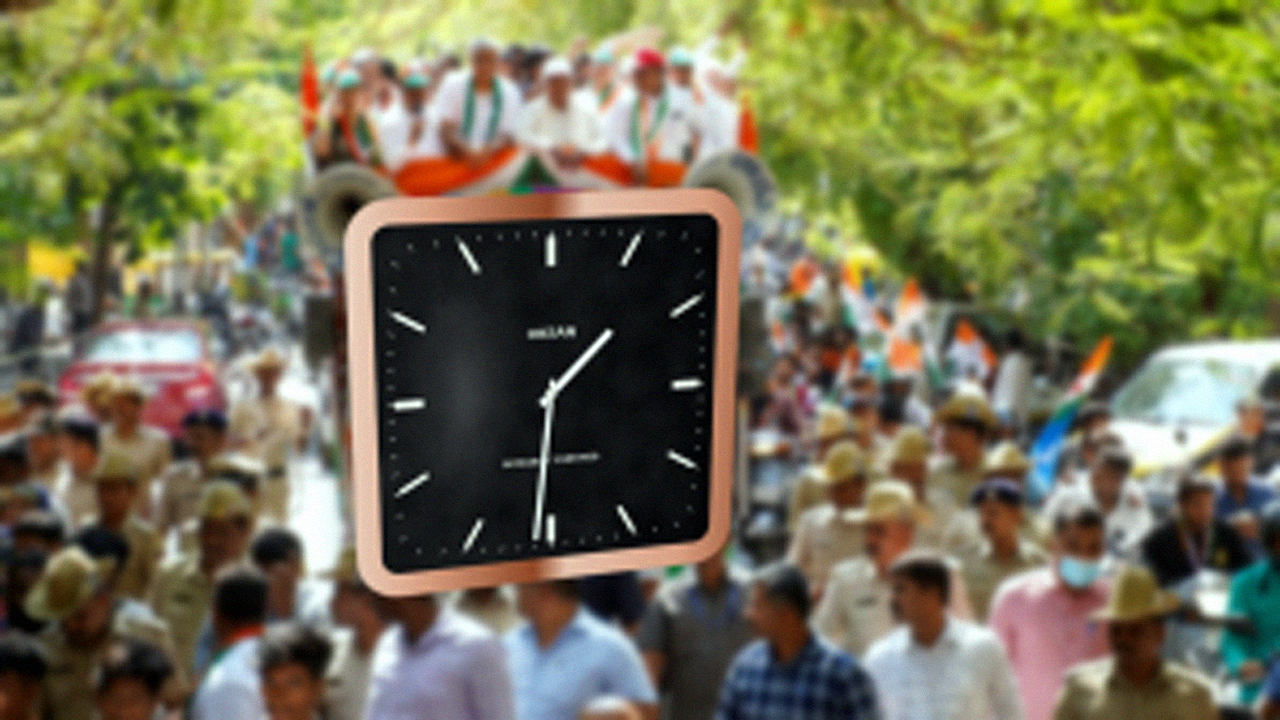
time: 1:31
